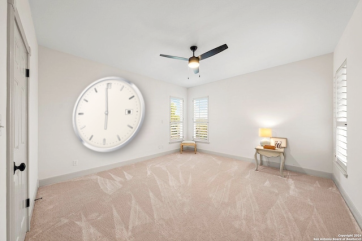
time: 5:59
